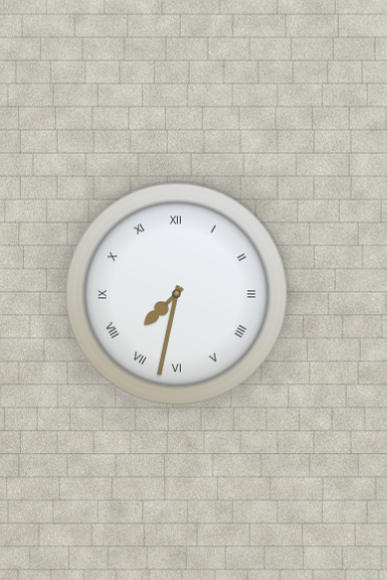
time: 7:32
